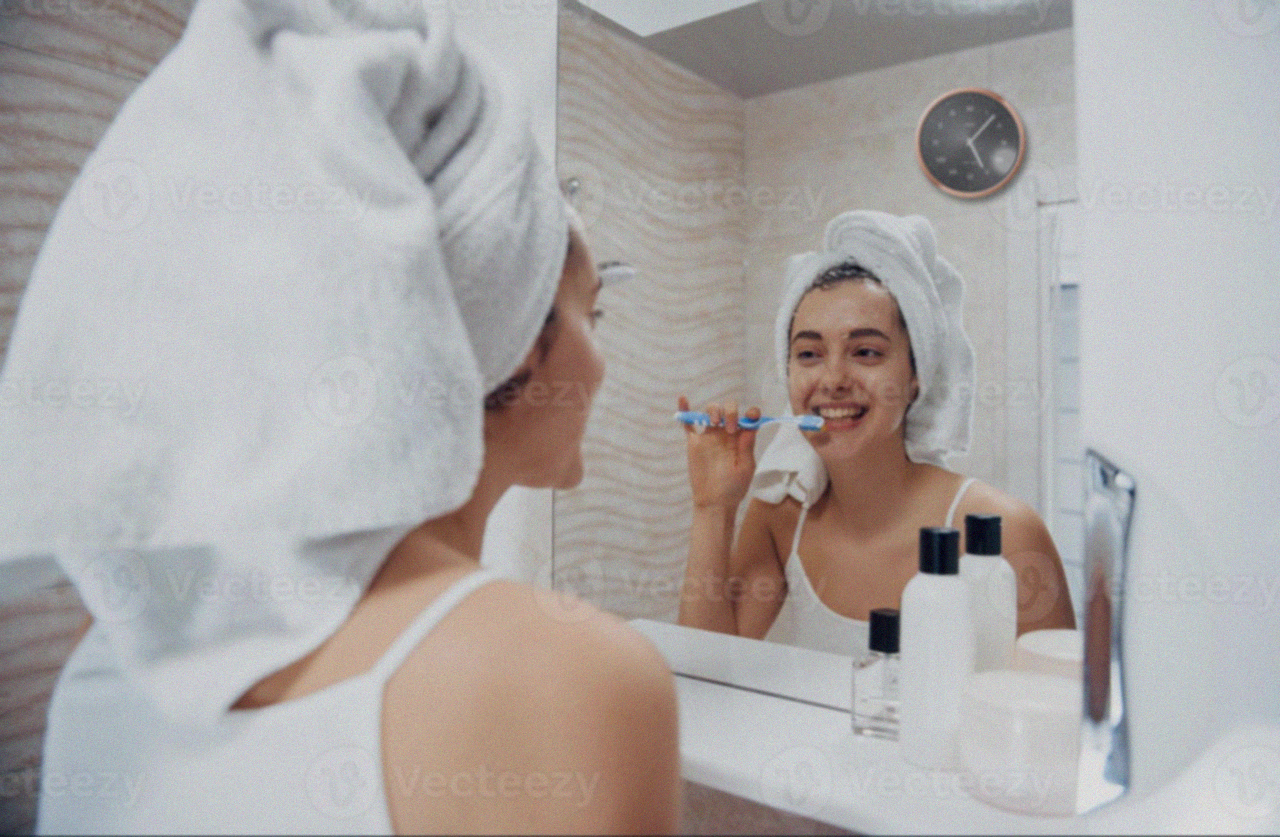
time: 5:07
